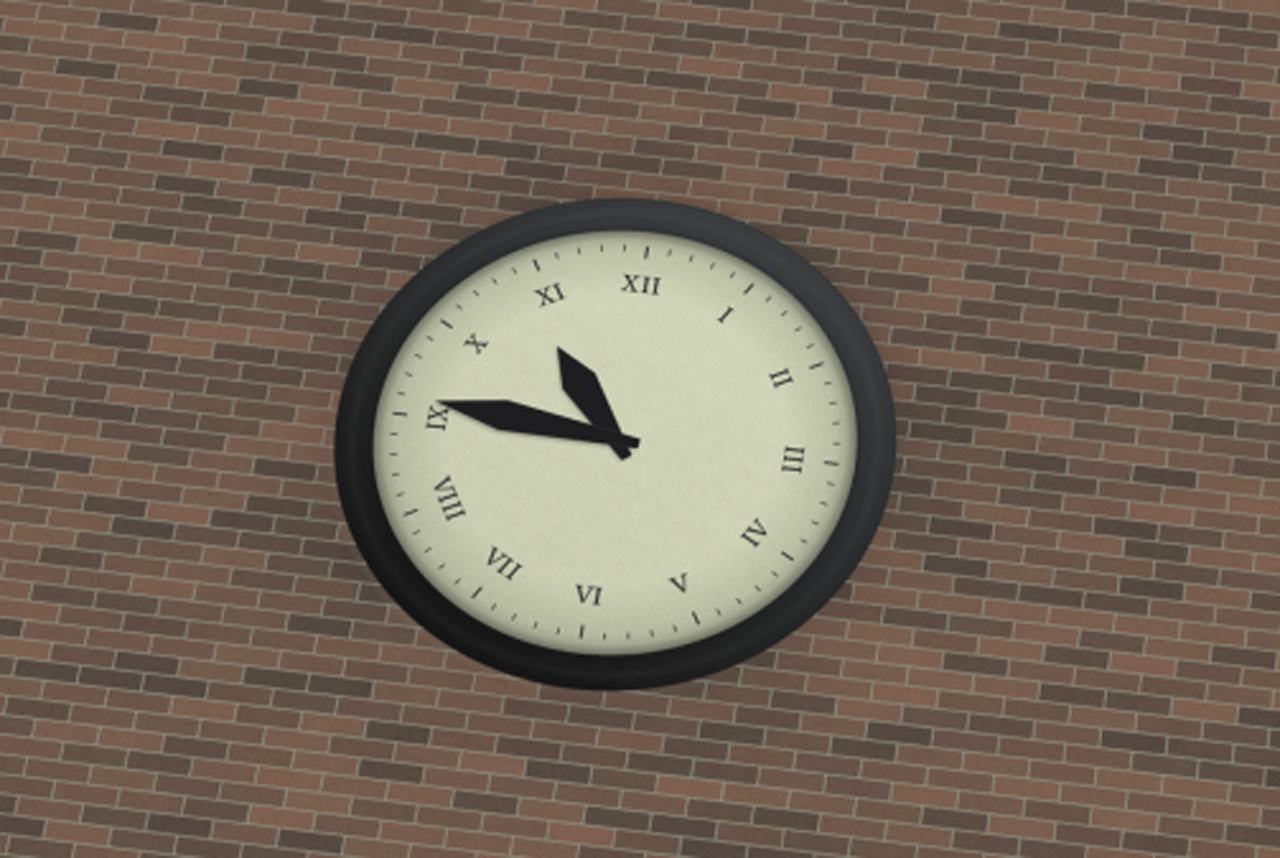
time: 10:46
